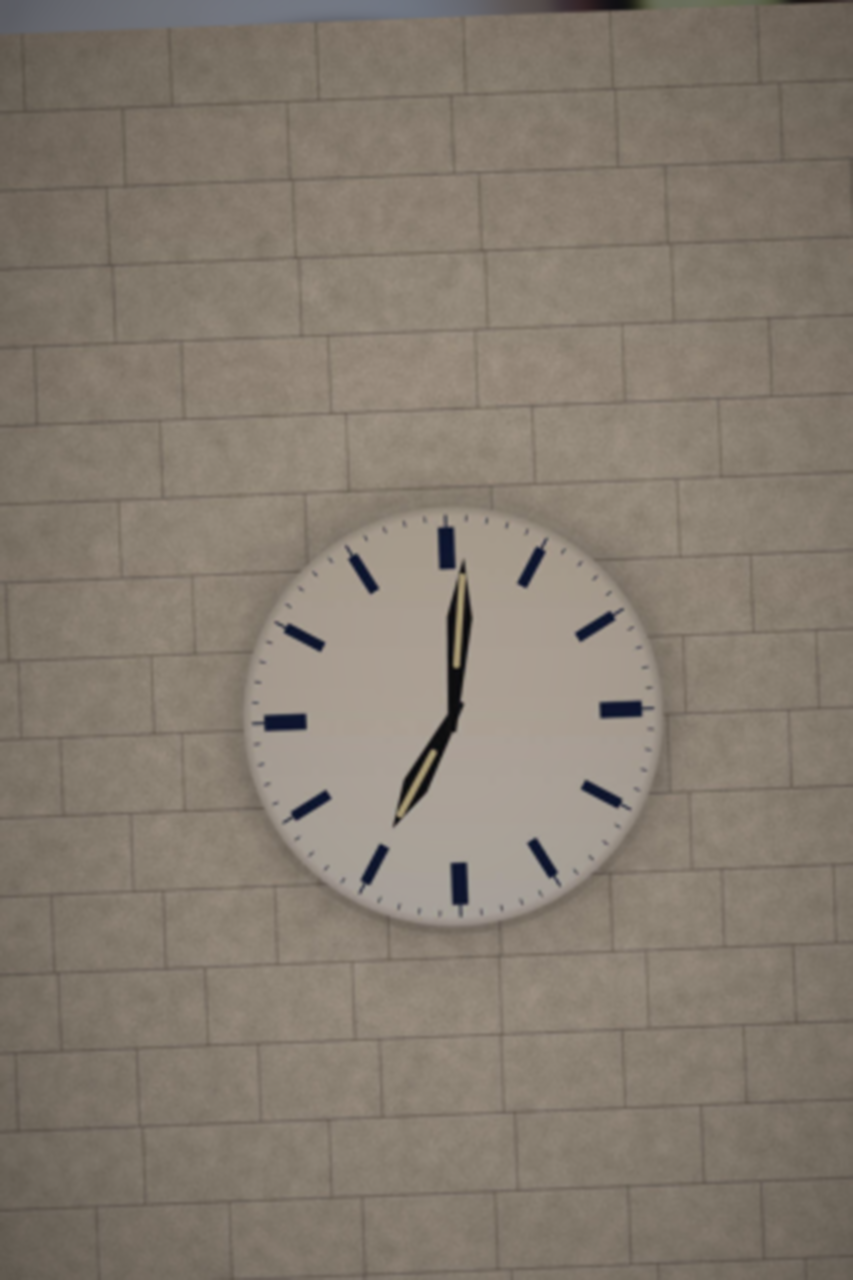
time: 7:01
